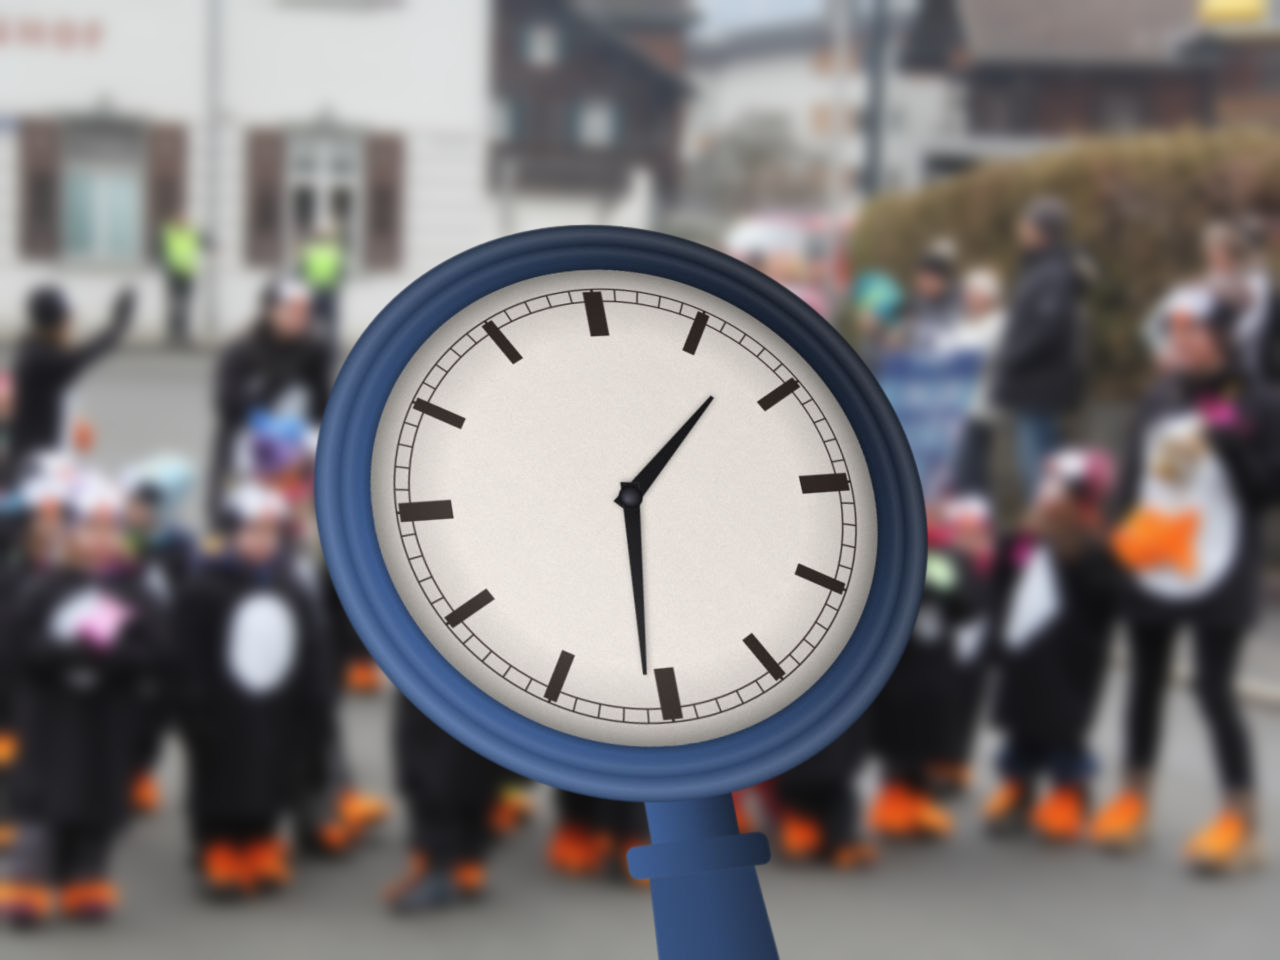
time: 1:31
